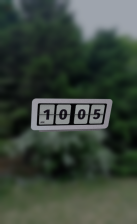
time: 10:05
